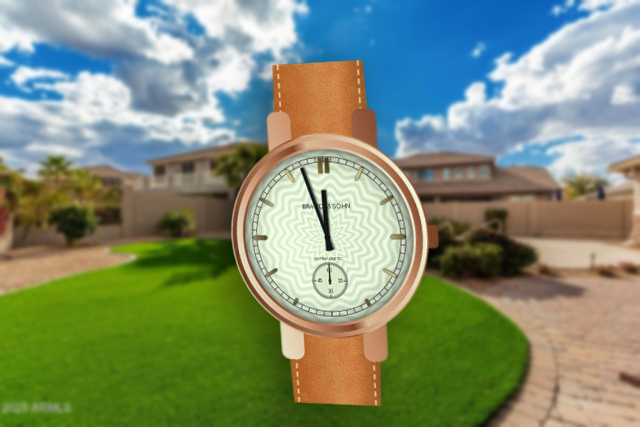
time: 11:57
